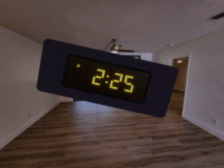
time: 2:25
